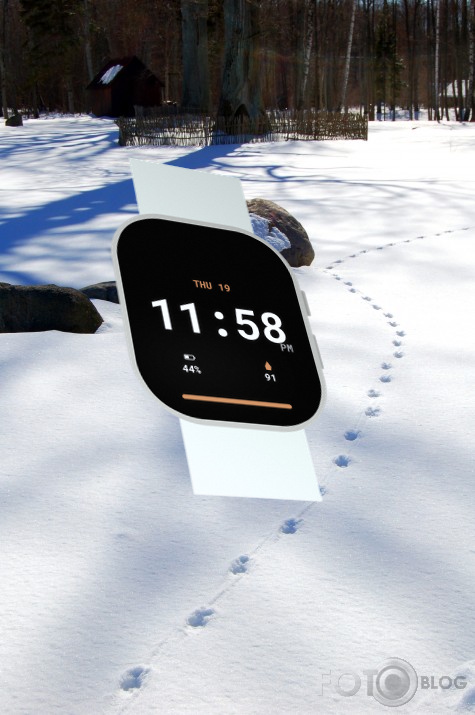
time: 11:58
